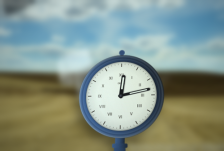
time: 12:13
